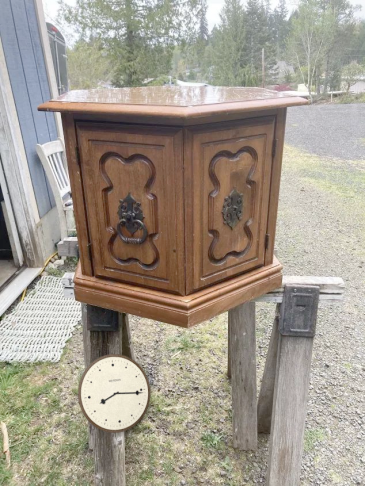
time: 8:16
